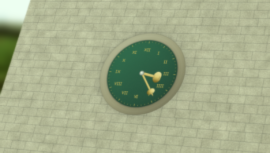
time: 3:24
